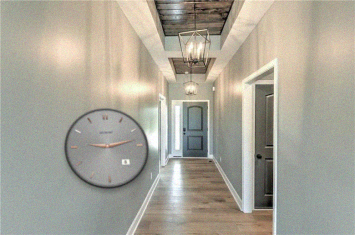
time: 9:13
